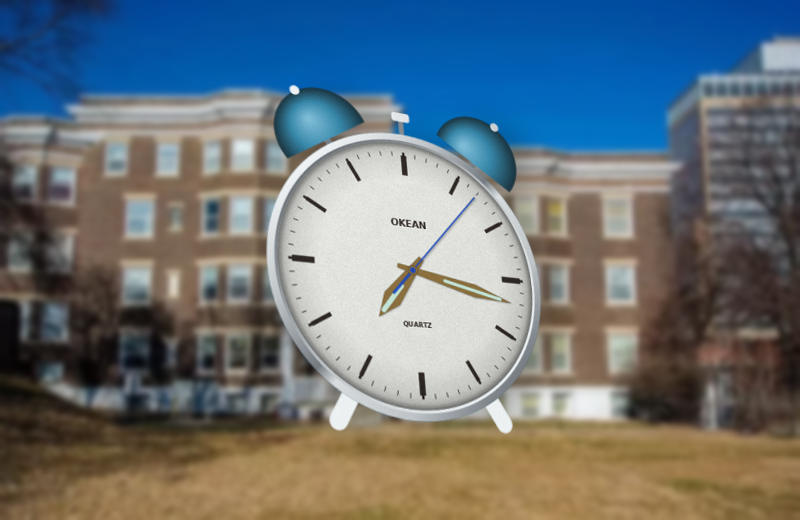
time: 7:17:07
